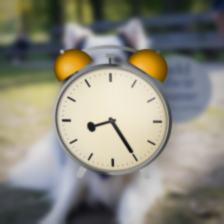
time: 8:25
